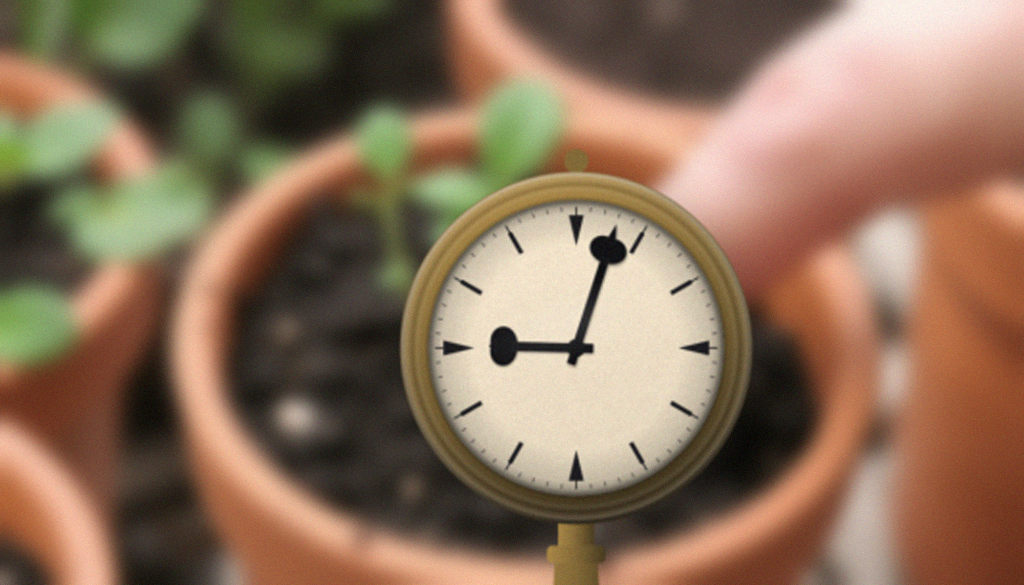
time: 9:03
